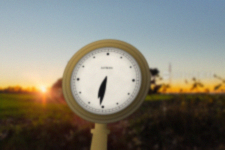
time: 6:31
